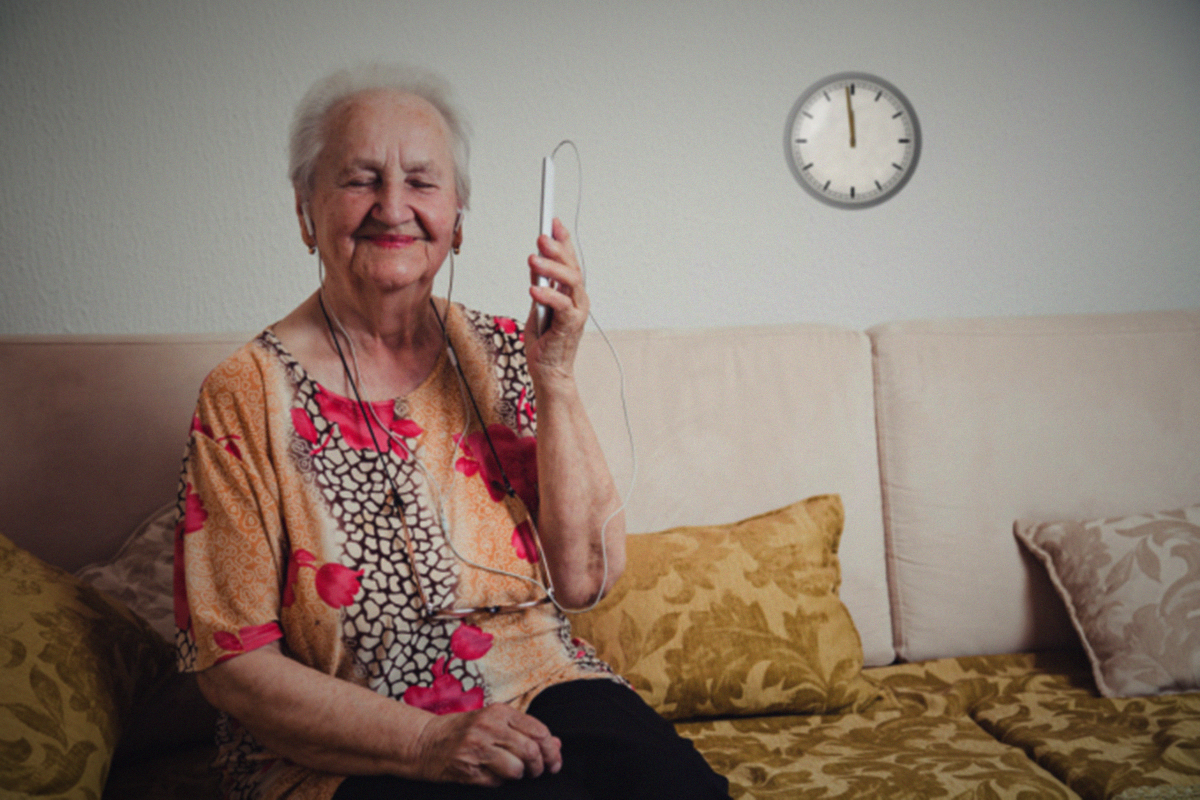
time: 11:59
